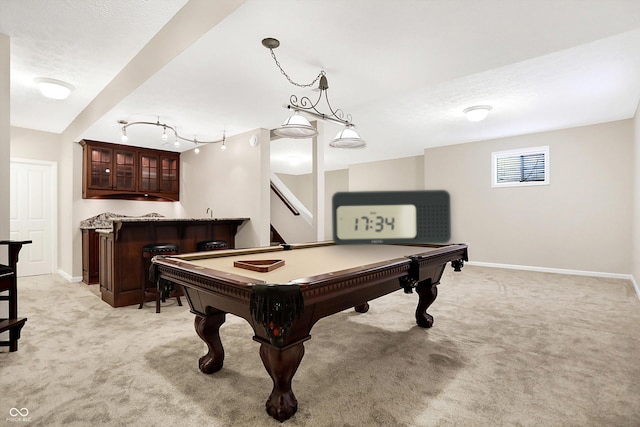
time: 17:34
